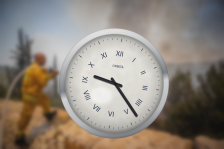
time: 9:23
